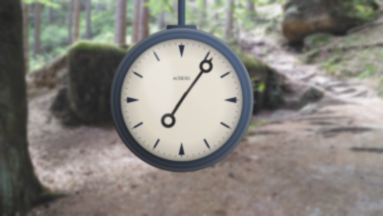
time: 7:06
